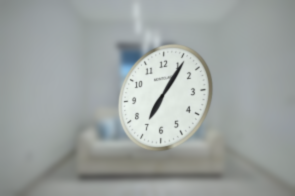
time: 7:06
